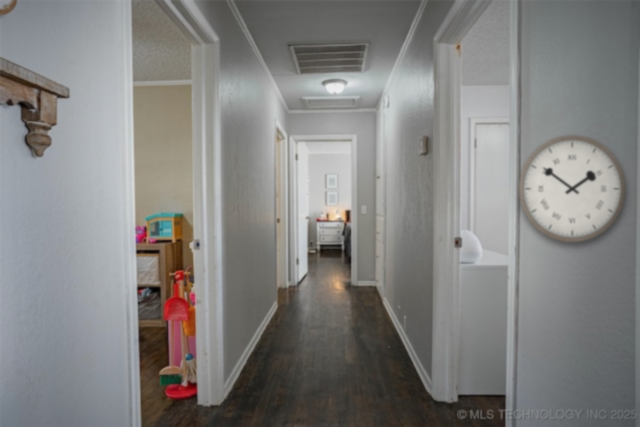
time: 1:51
